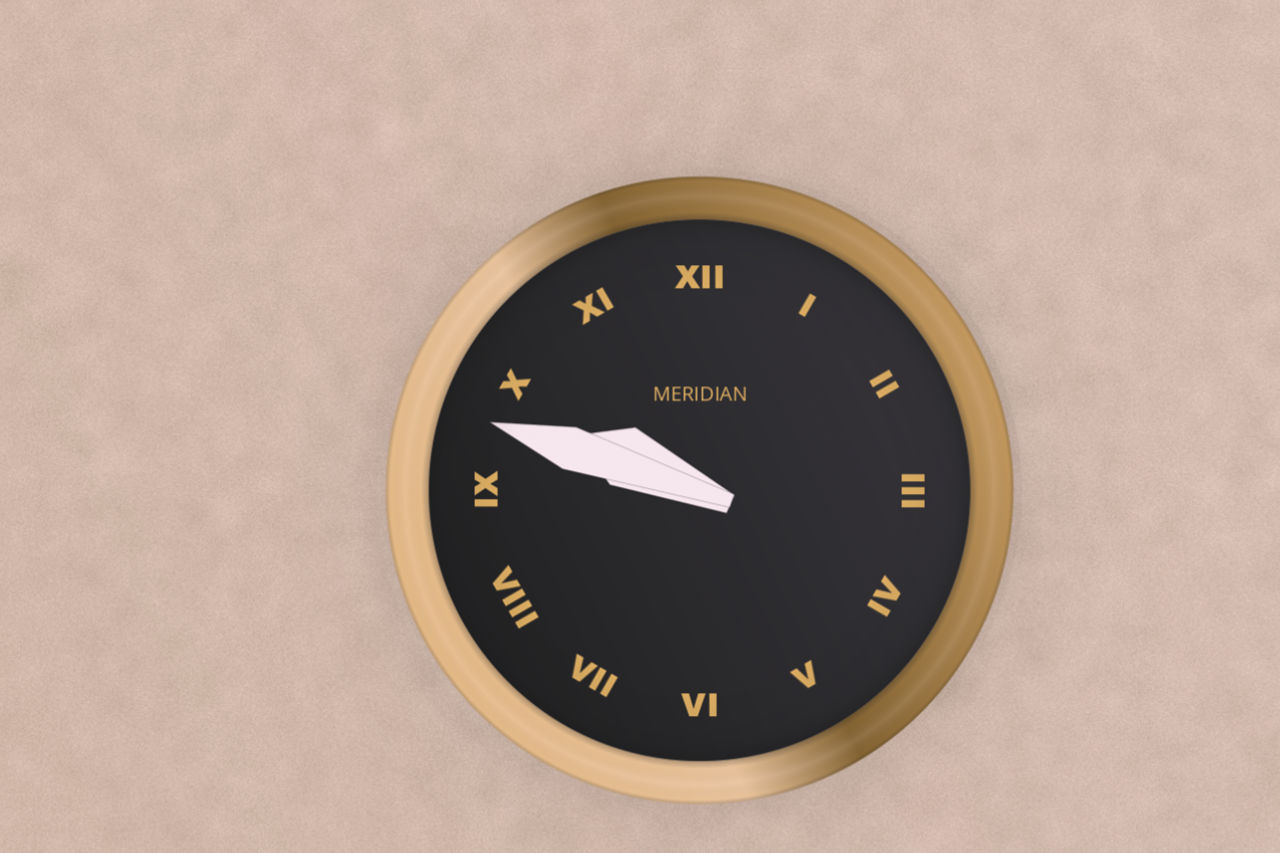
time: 9:48
